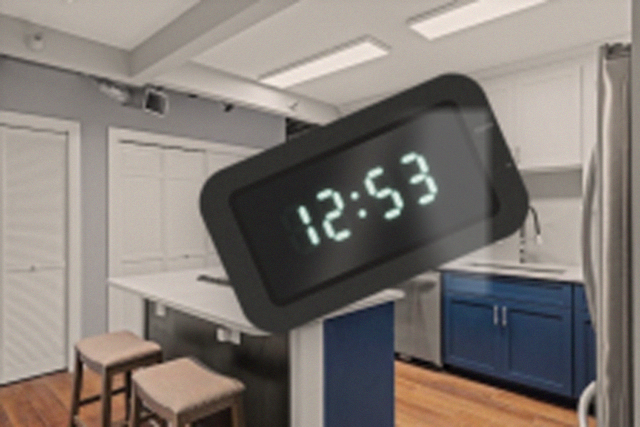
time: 12:53
